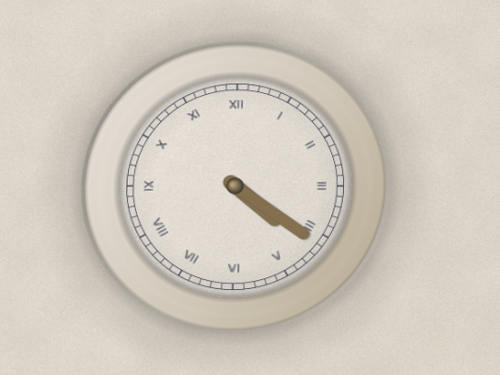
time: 4:21
